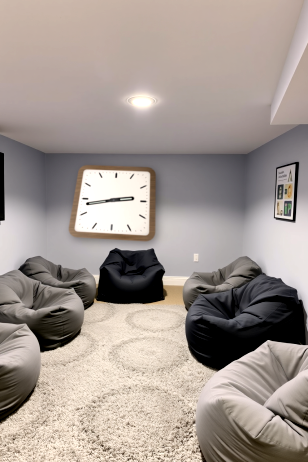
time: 2:43
